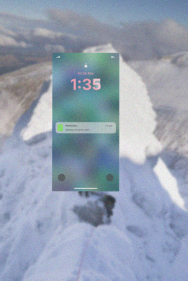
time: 1:35
